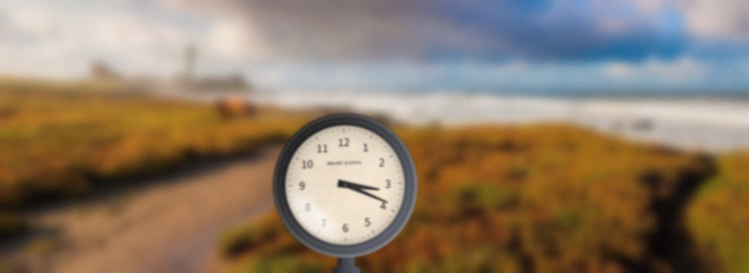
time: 3:19
